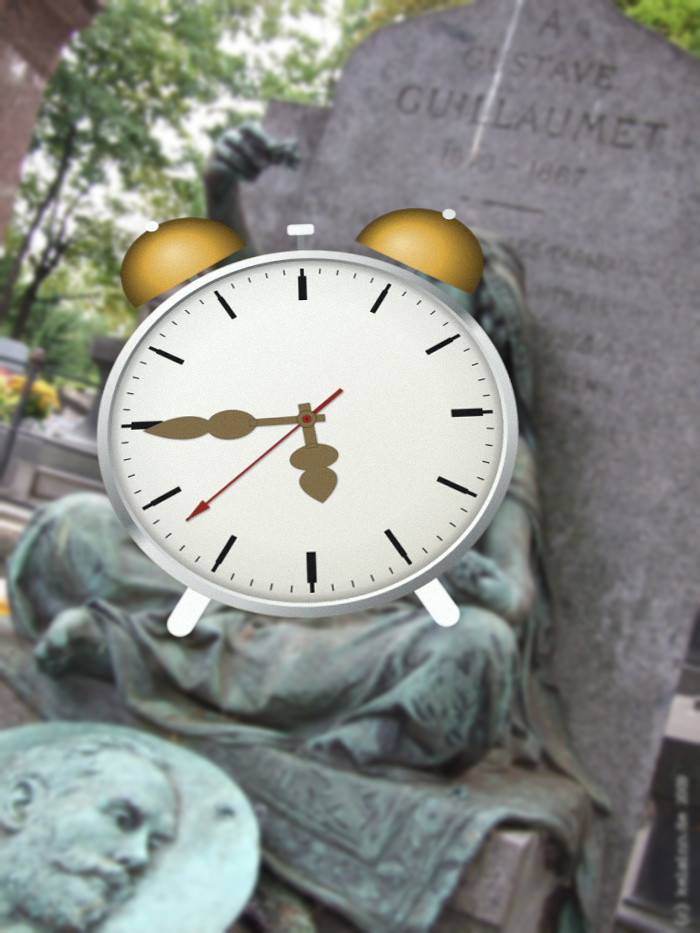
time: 5:44:38
